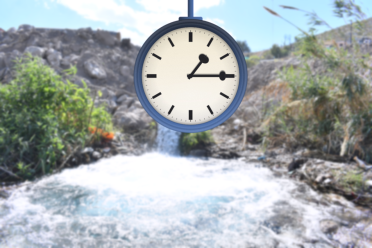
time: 1:15
